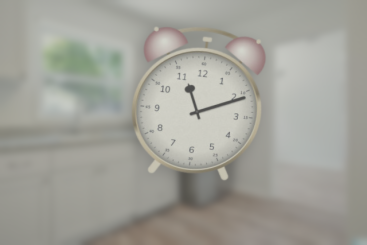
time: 11:11
